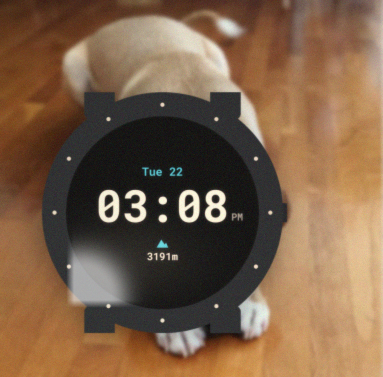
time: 3:08
